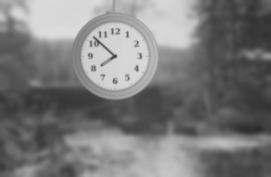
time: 7:52
